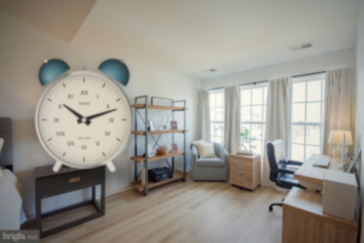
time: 10:12
